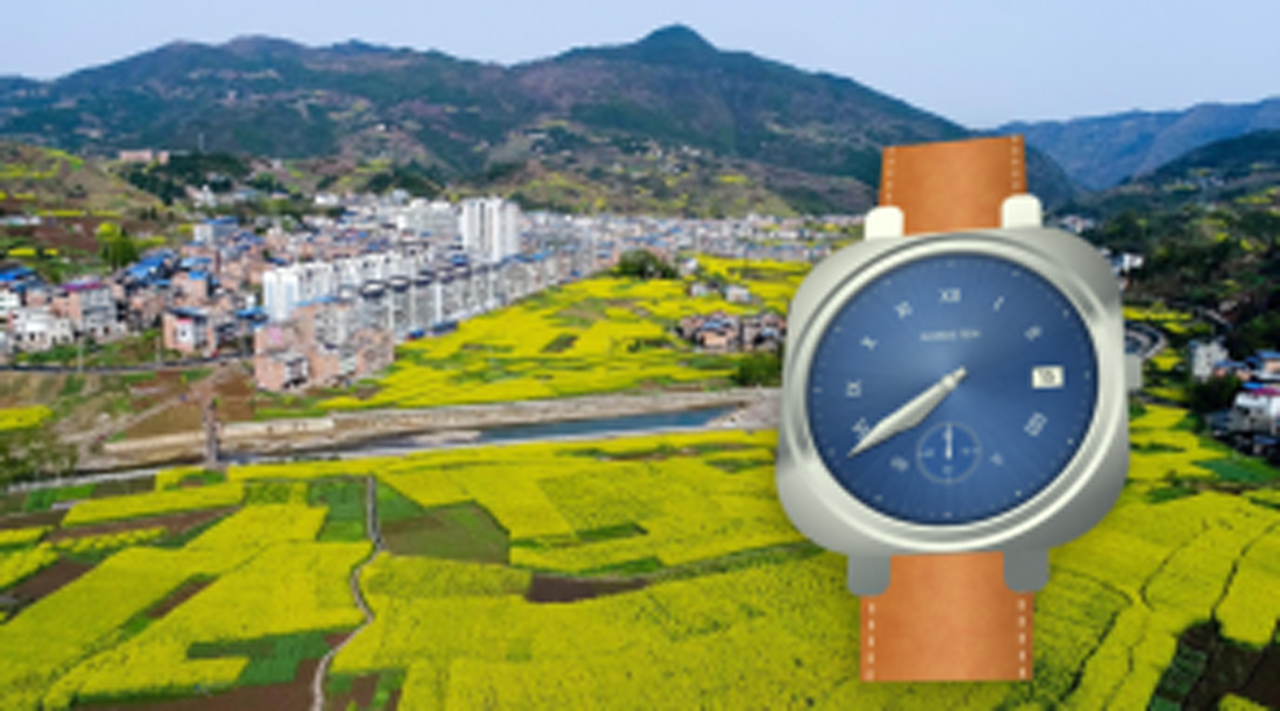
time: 7:39
